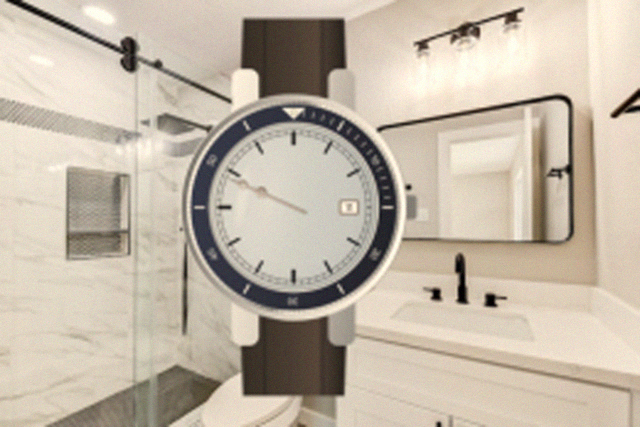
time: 9:49
